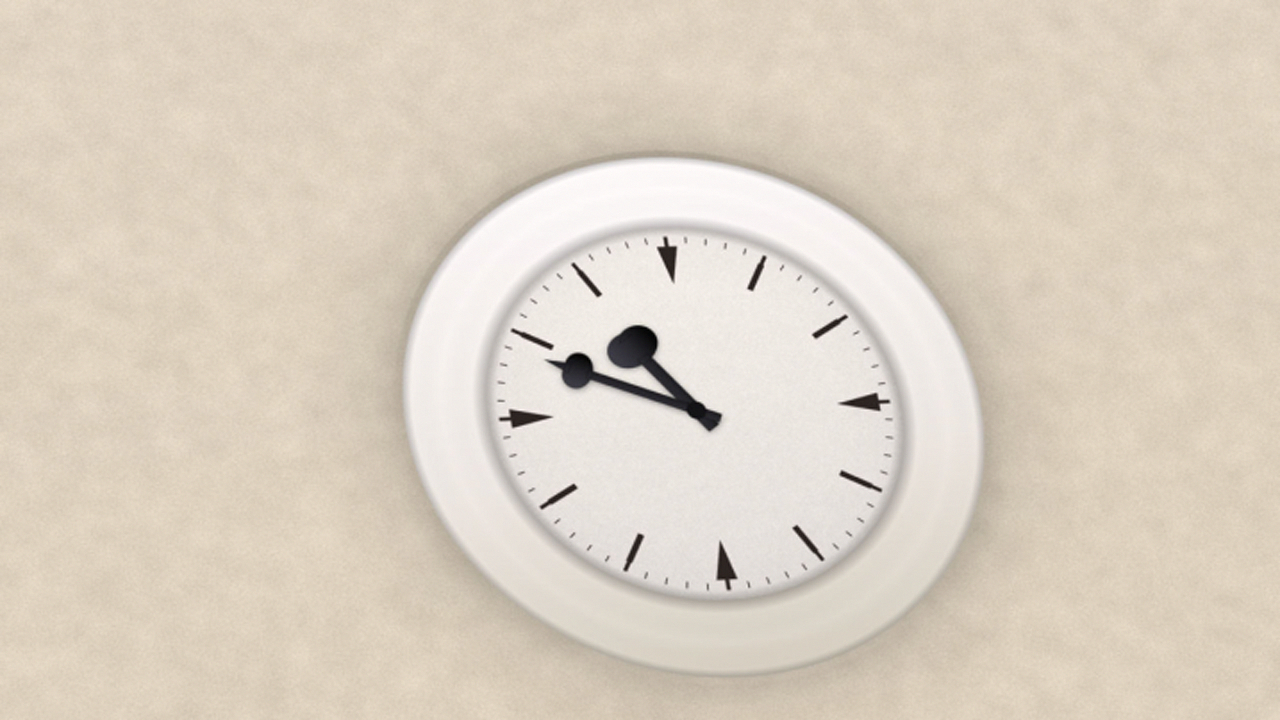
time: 10:49
